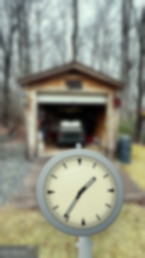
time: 1:36
